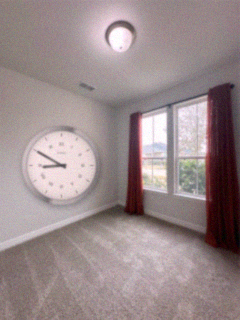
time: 8:50
